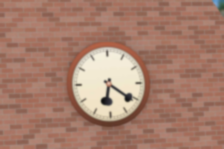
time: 6:21
